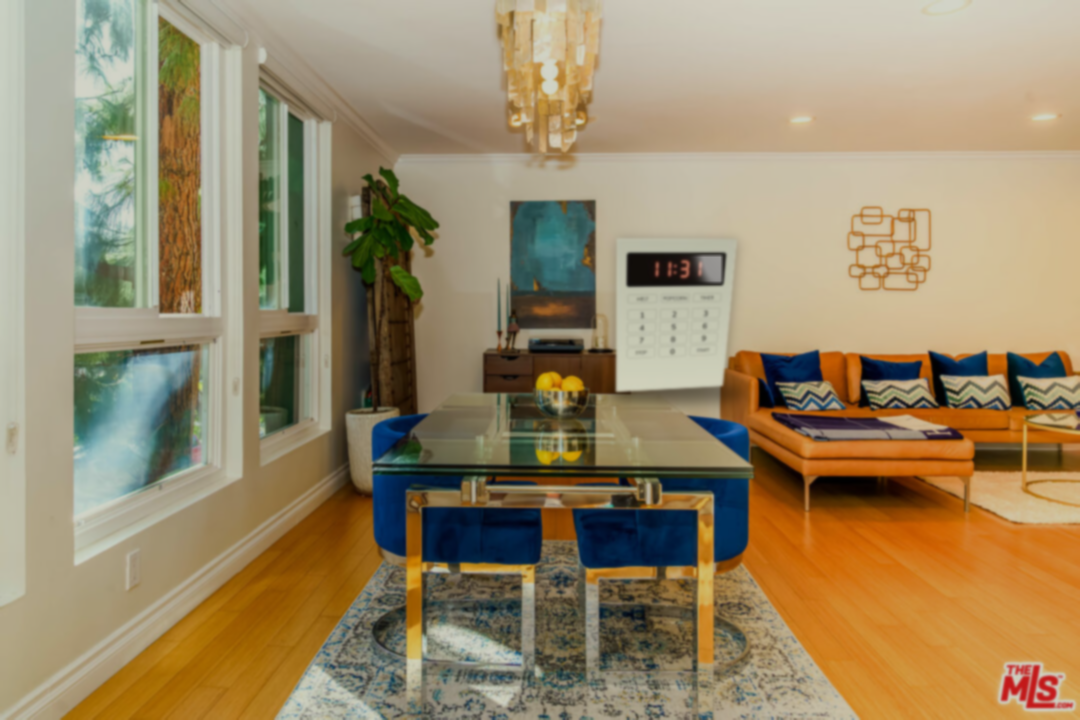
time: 11:31
